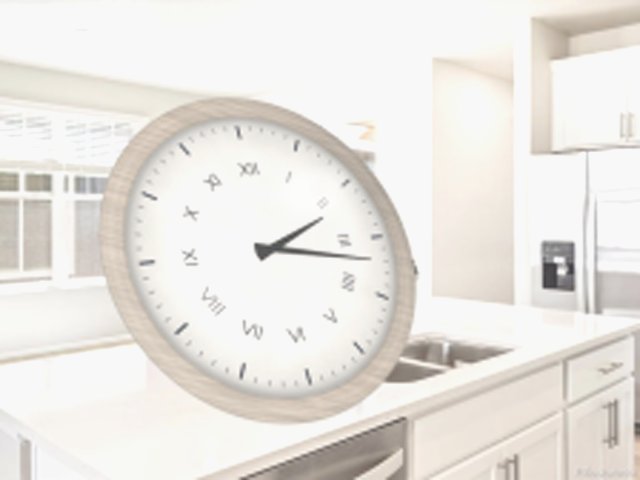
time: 2:17
